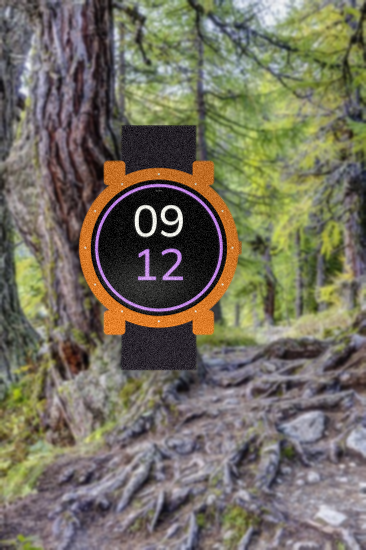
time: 9:12
